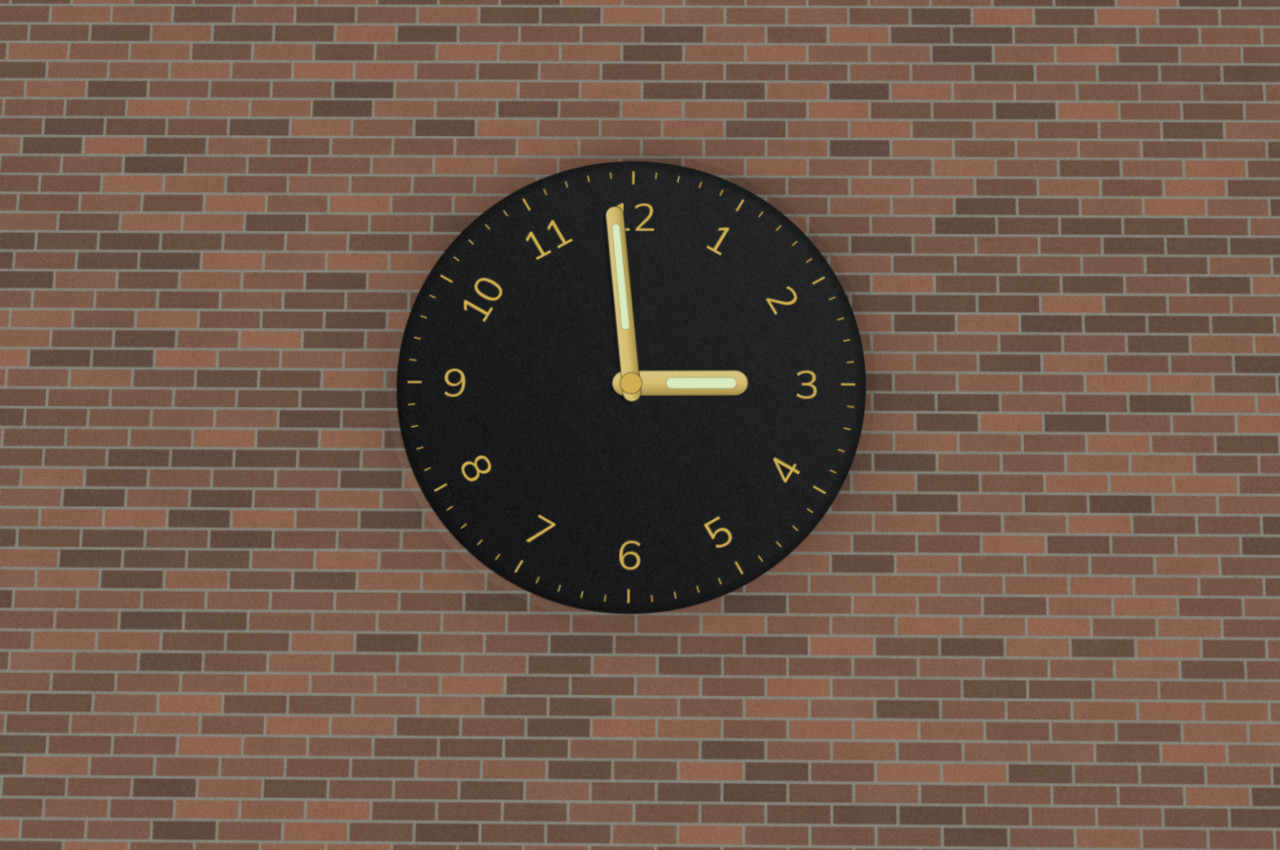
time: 2:59
